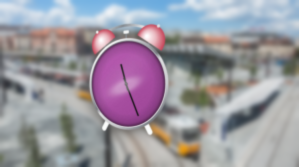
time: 11:26
